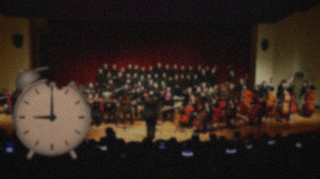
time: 9:00
